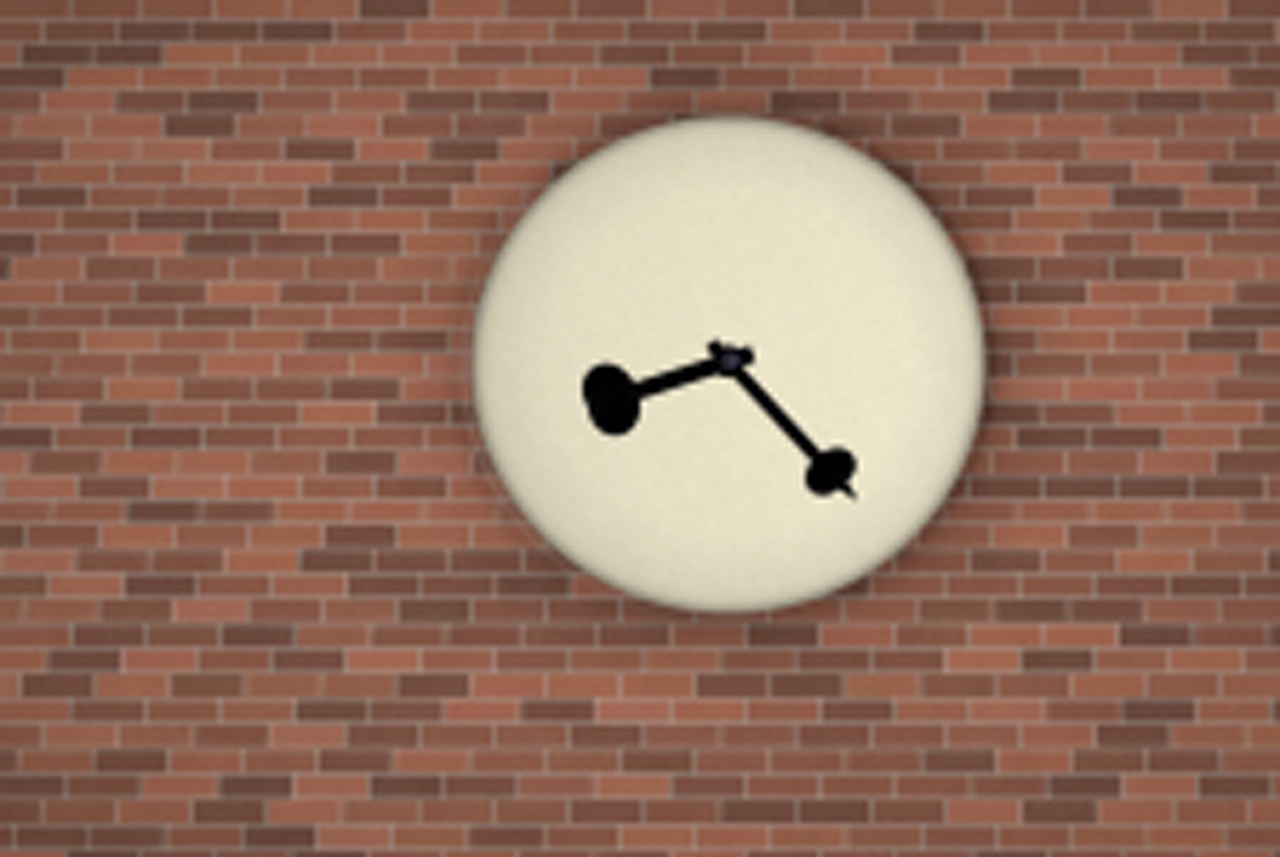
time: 8:23
